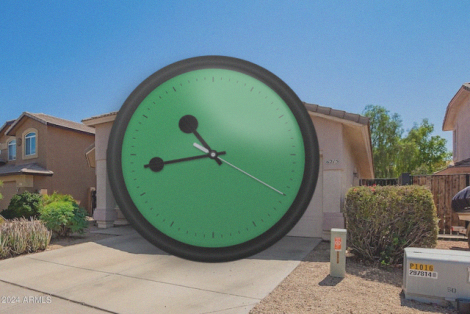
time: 10:43:20
